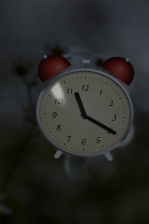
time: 11:20
